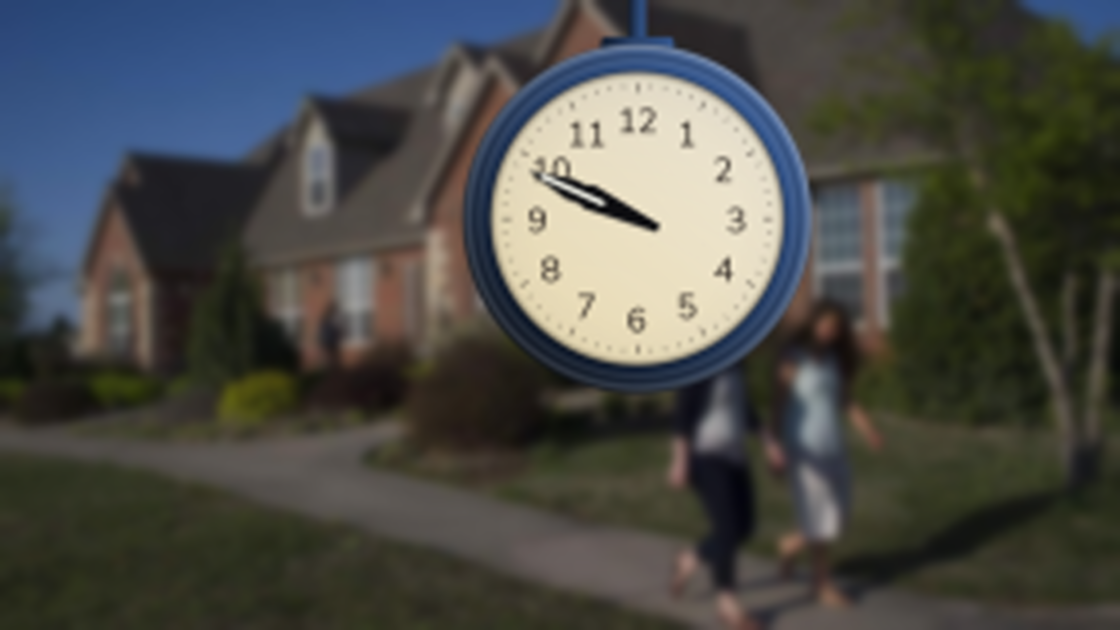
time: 9:49
